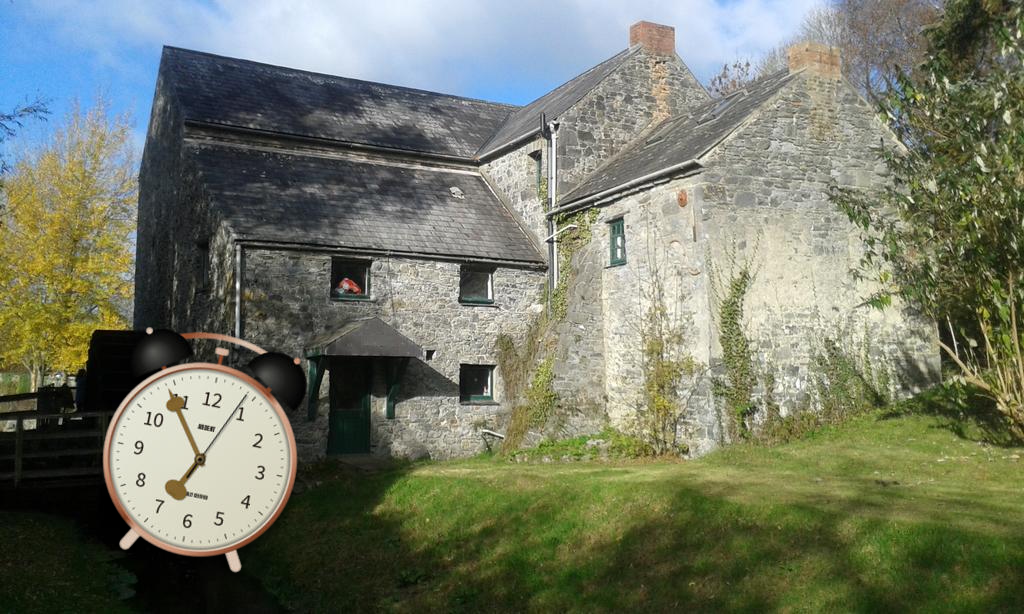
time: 6:54:04
